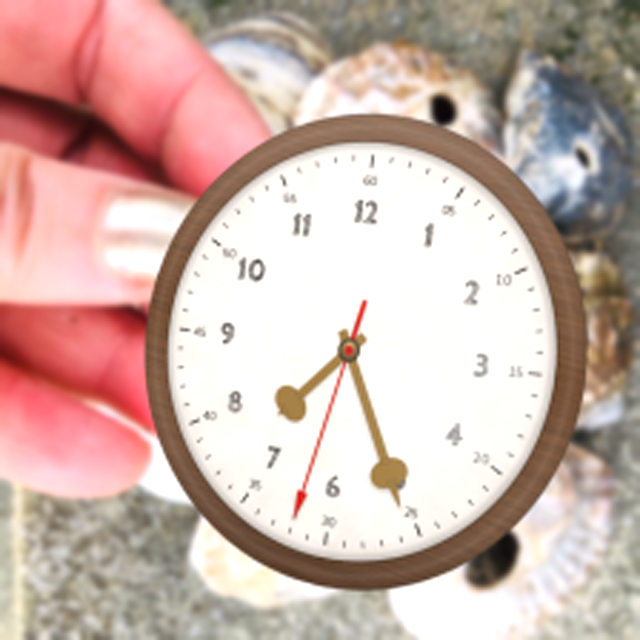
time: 7:25:32
